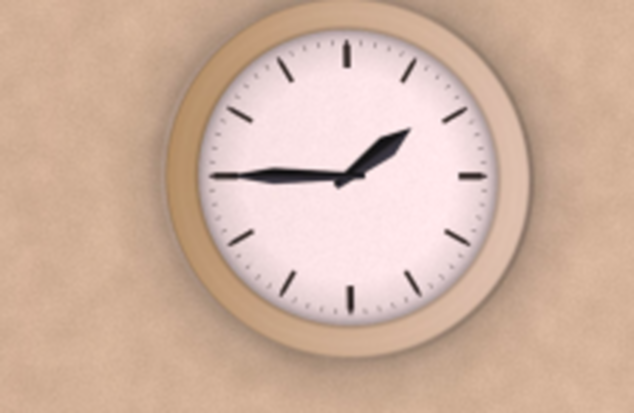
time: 1:45
